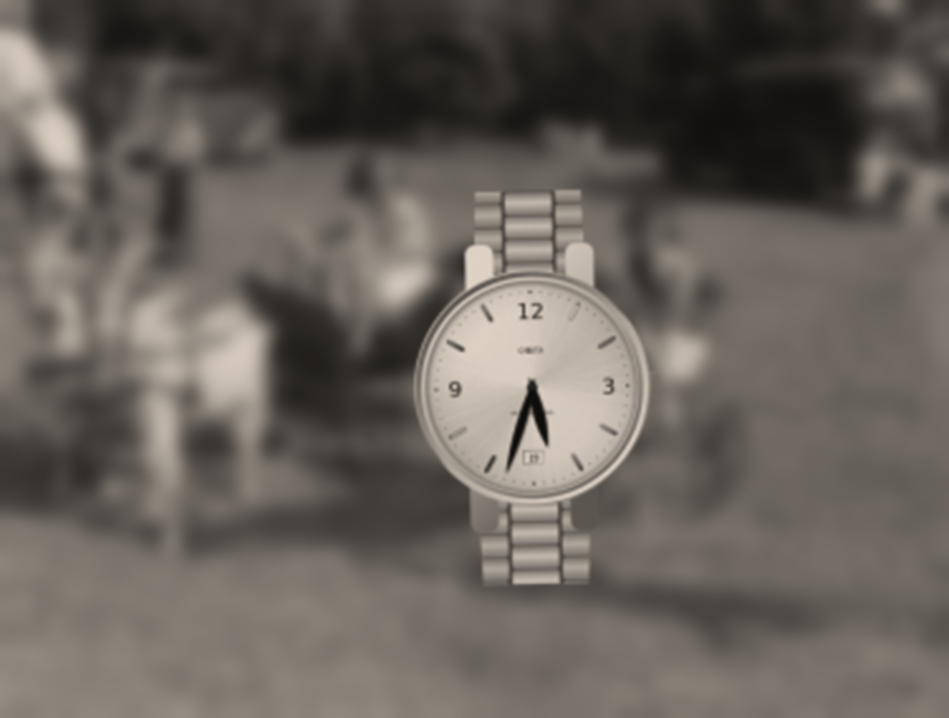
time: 5:33
